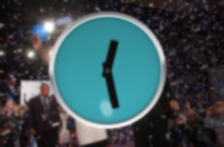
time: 12:28
